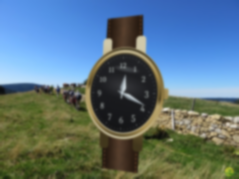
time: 12:19
